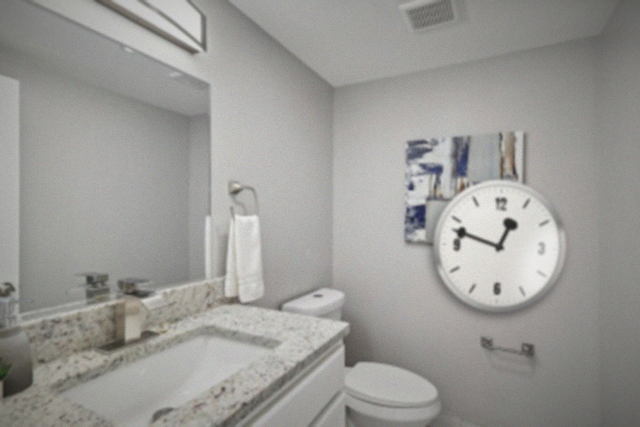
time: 12:48
